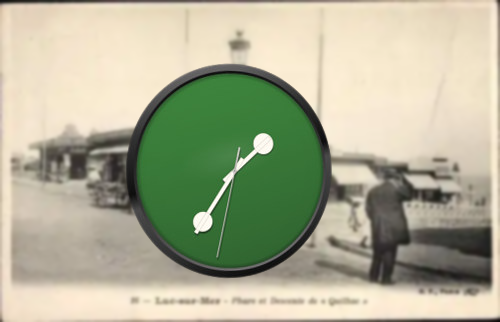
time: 1:35:32
